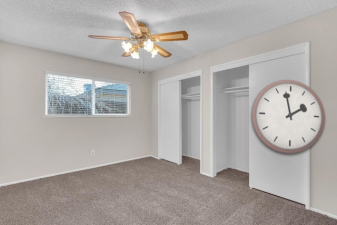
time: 1:58
